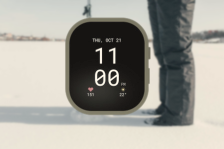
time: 11:00
